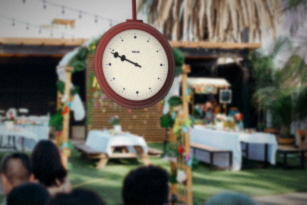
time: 9:49
